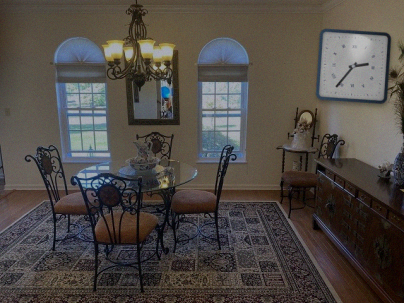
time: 2:36
